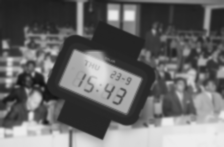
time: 15:43
